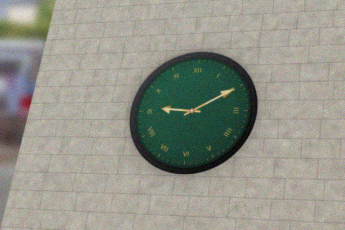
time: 9:10
